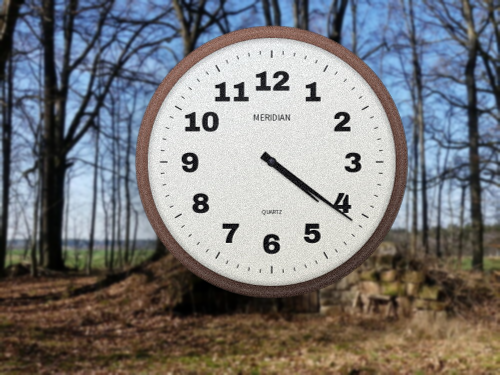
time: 4:21
